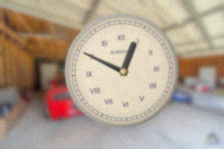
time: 12:50
